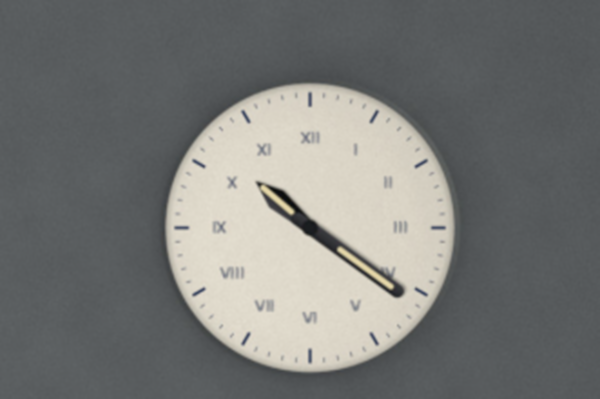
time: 10:21
